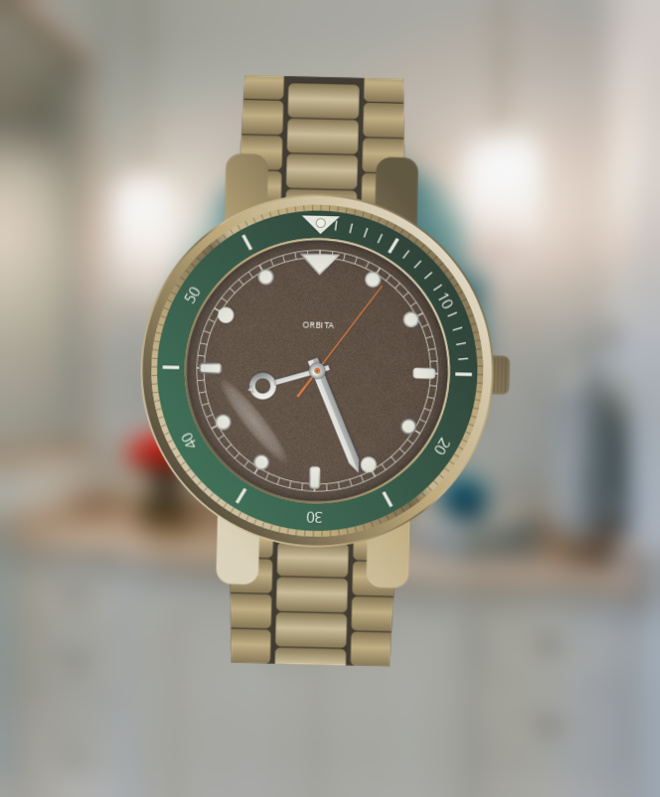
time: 8:26:06
